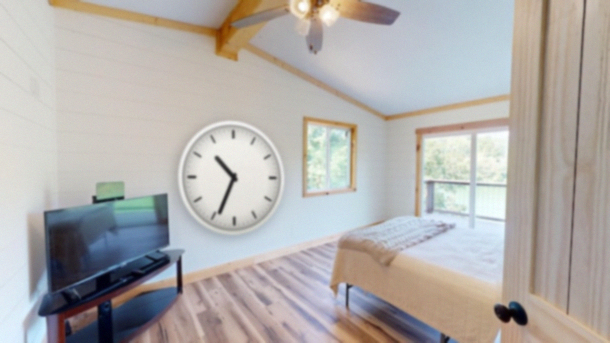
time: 10:34
